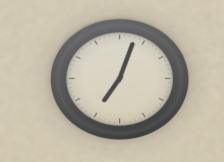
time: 7:03
